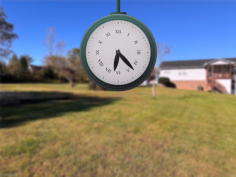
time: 6:23
